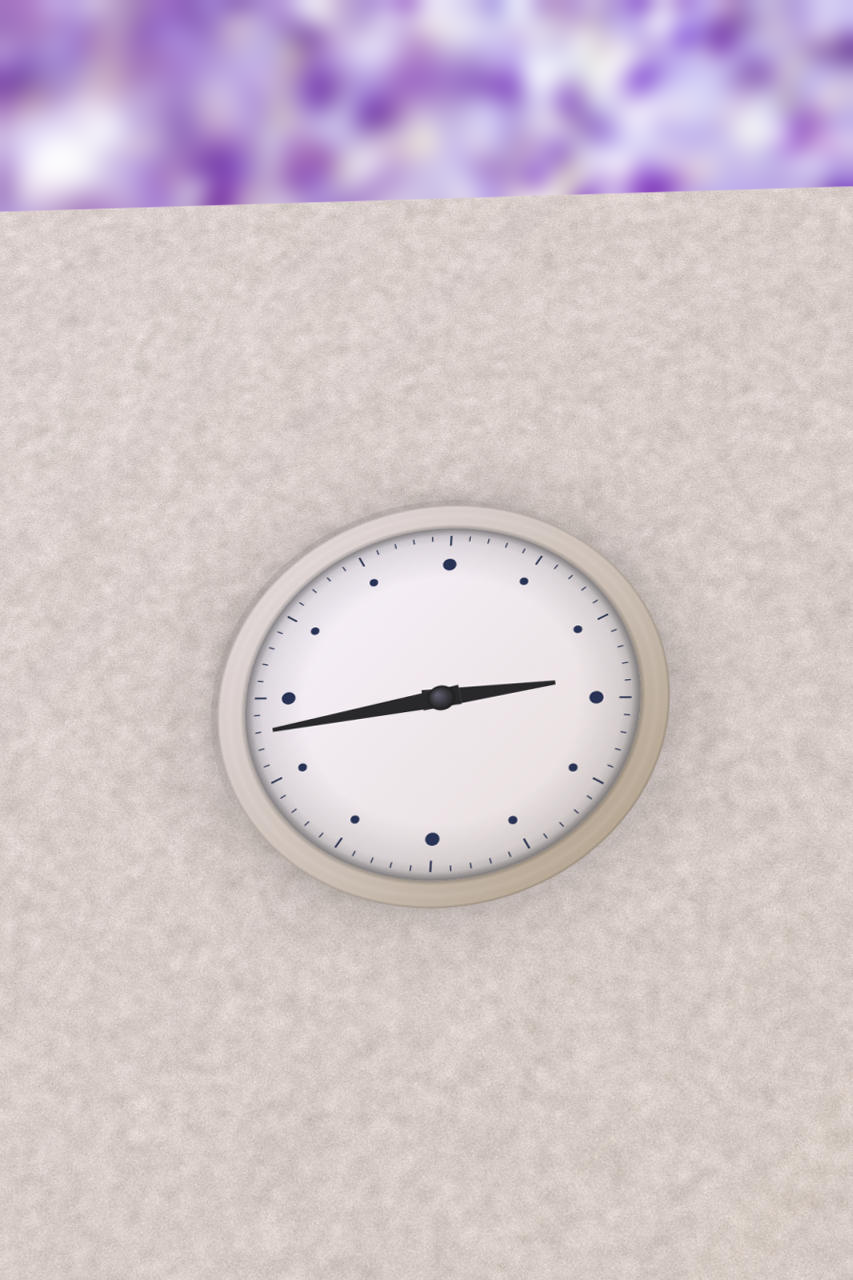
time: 2:43
